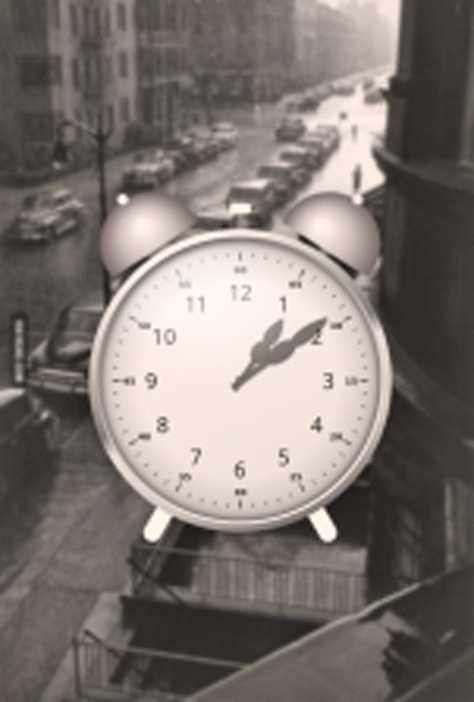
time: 1:09
